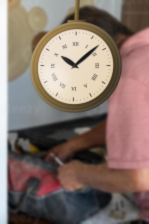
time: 10:08
